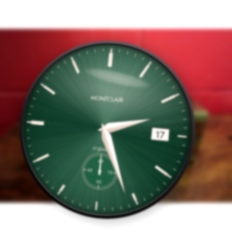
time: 2:26
